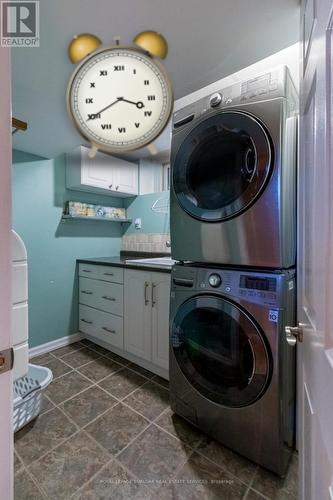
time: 3:40
